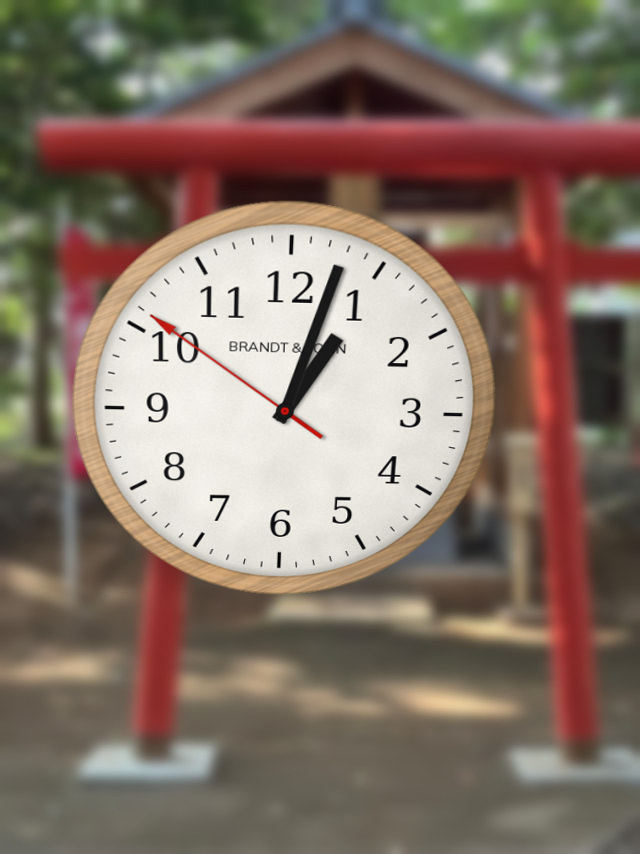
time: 1:02:51
